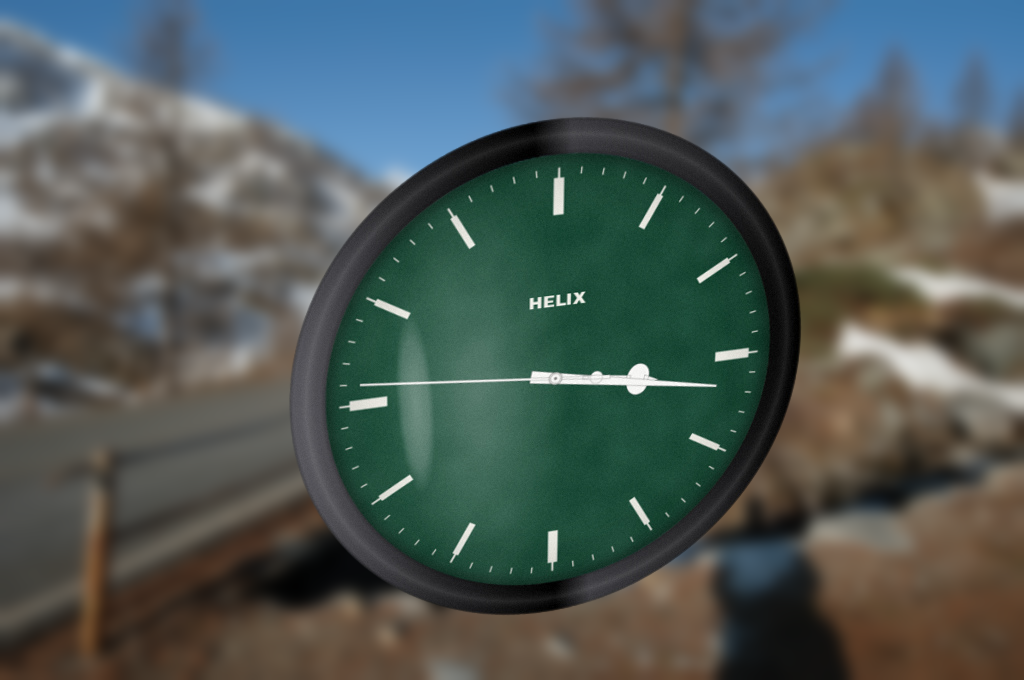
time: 3:16:46
